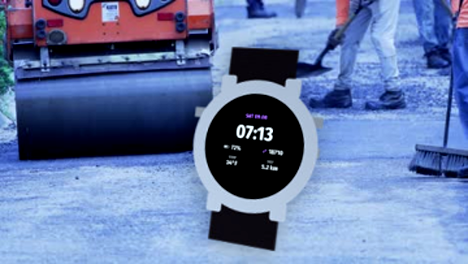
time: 7:13
